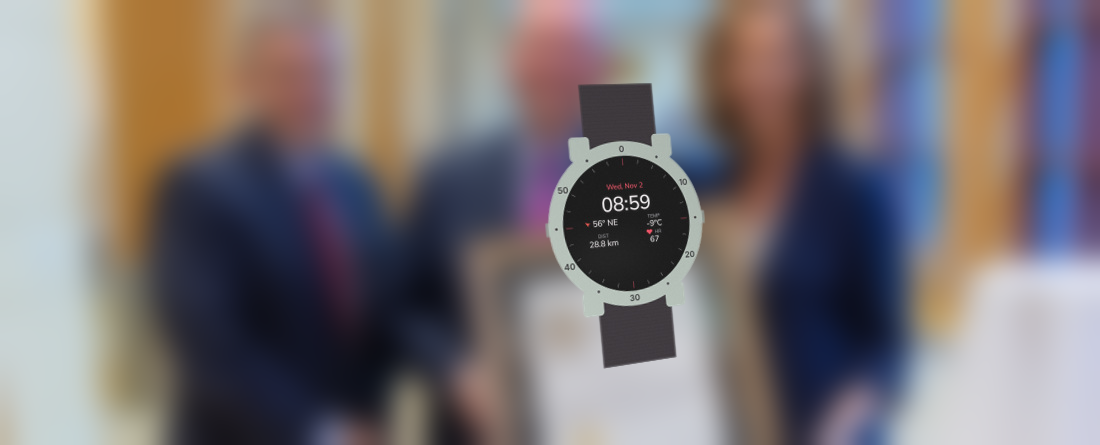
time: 8:59
